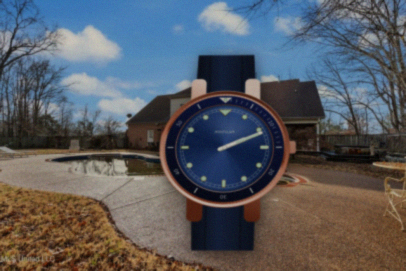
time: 2:11
